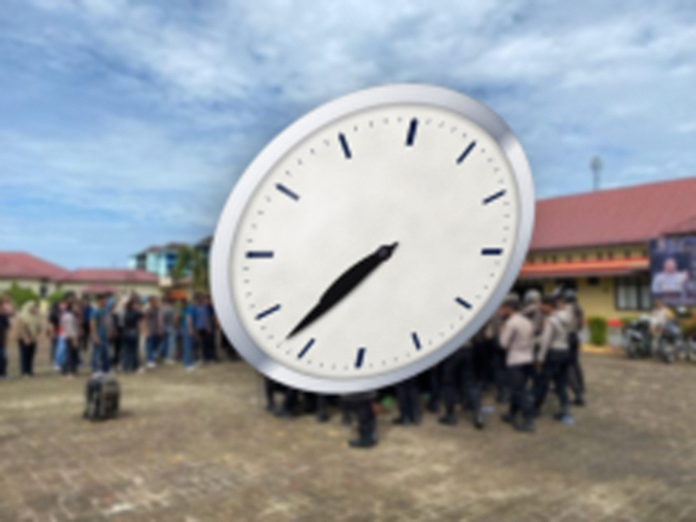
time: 7:37
